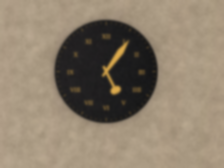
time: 5:06
